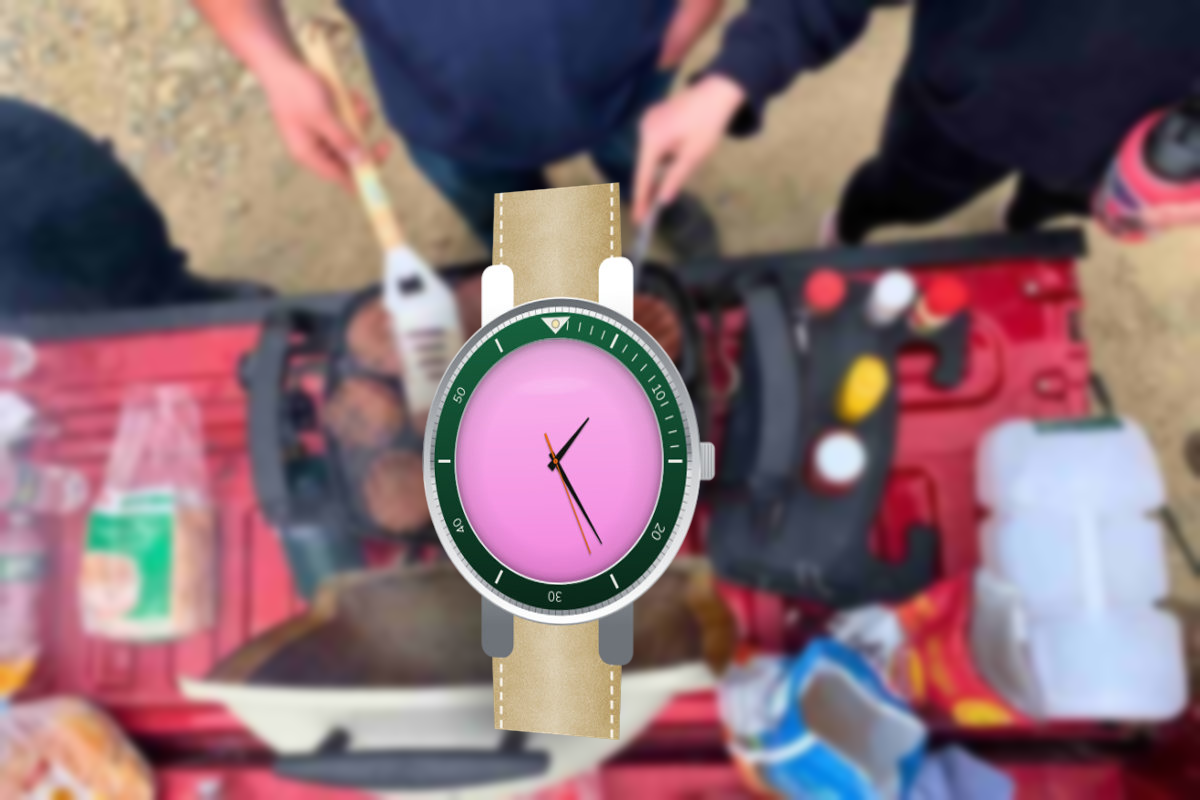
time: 1:24:26
